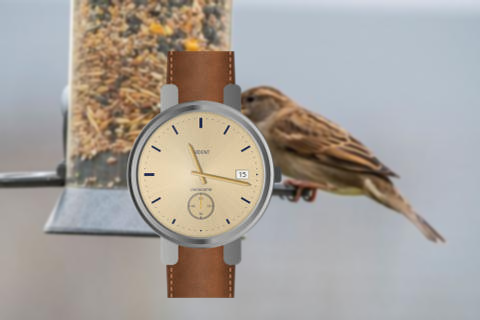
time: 11:17
